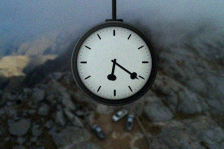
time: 6:21
